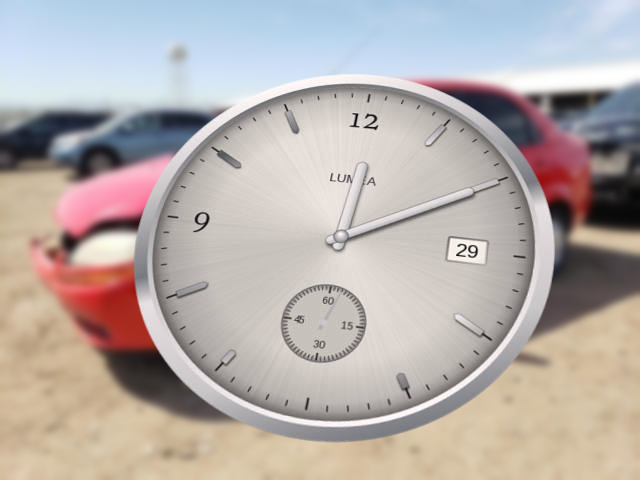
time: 12:10:03
